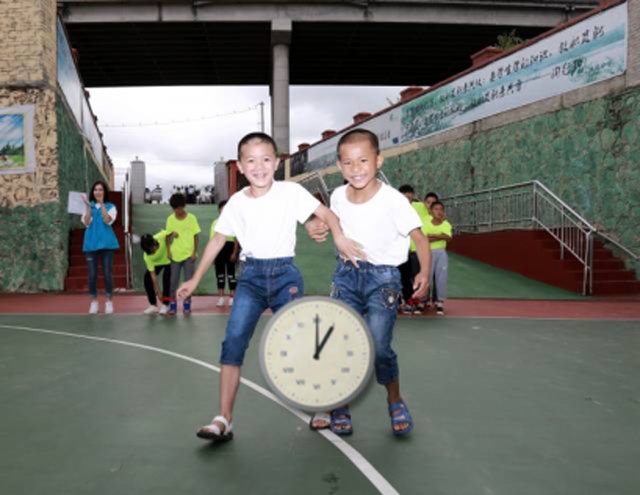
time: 1:00
